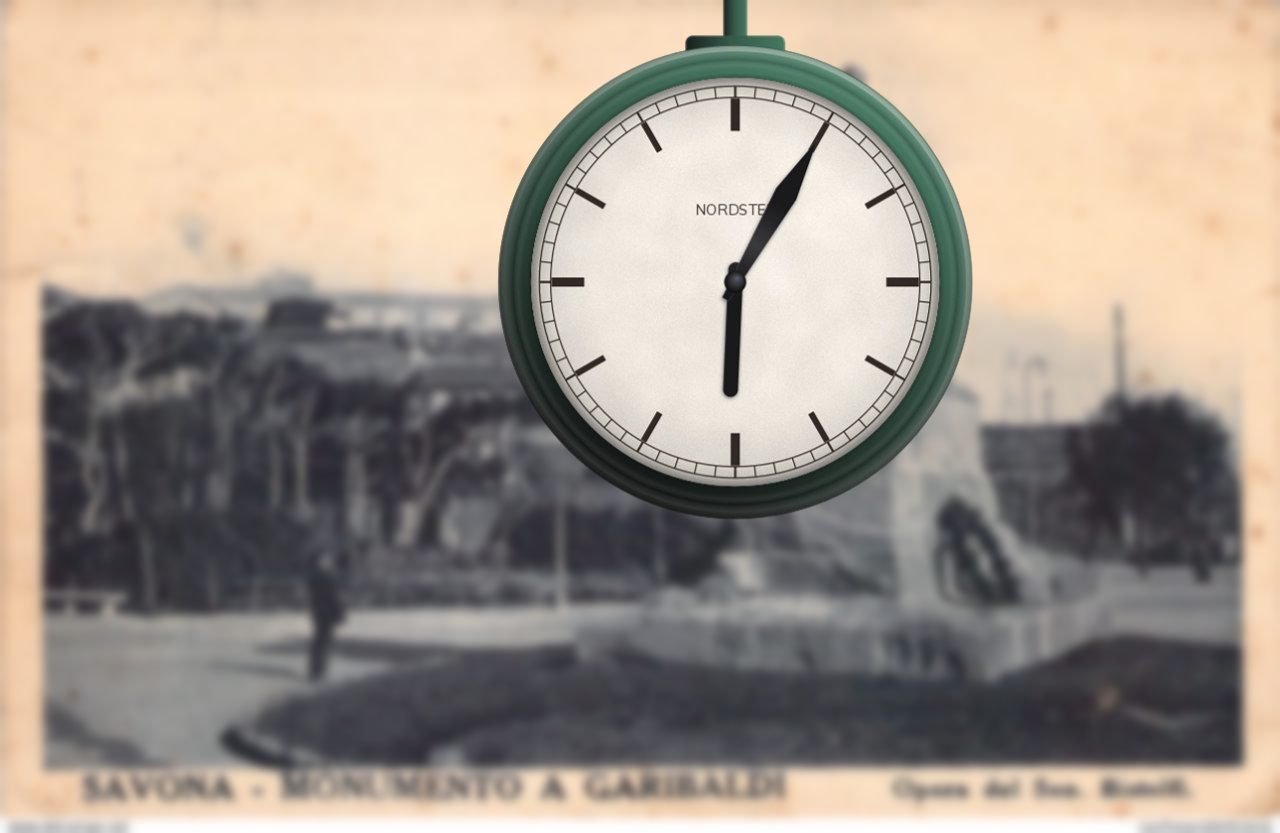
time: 6:05
